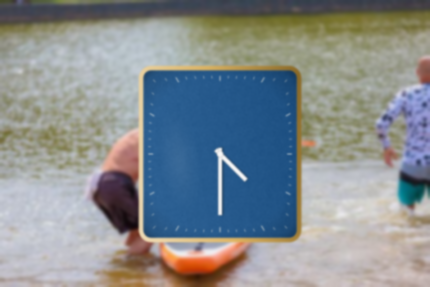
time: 4:30
